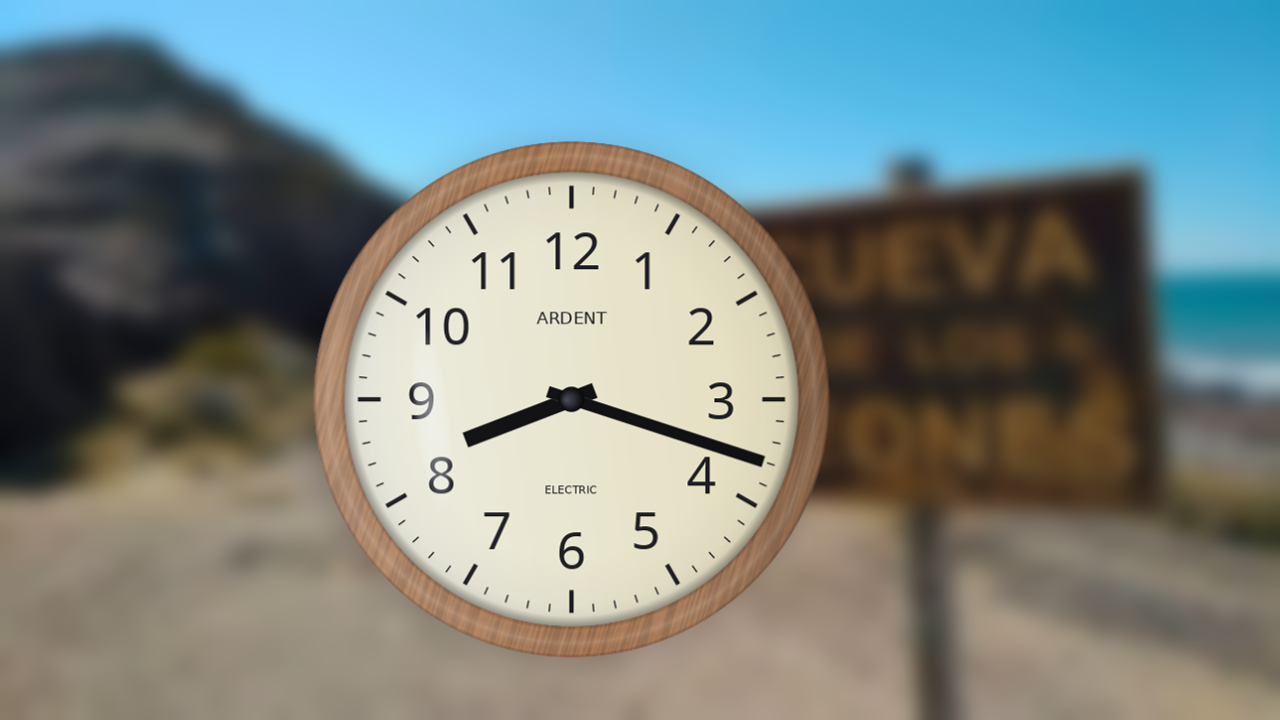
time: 8:18
